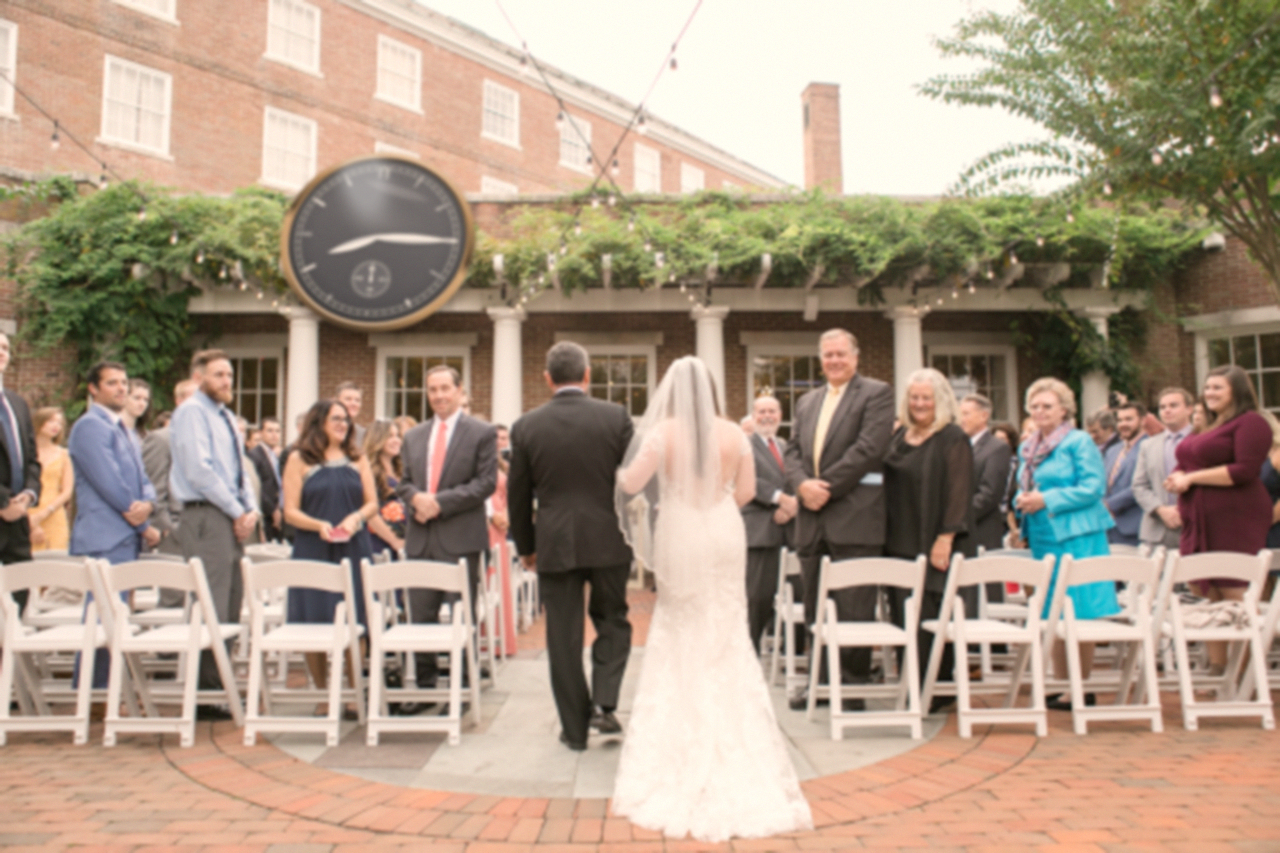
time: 8:15
